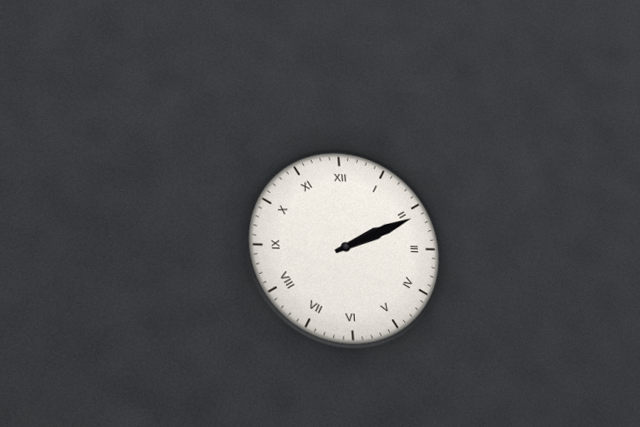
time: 2:11
